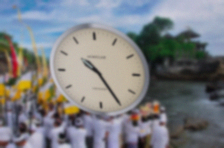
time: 10:25
